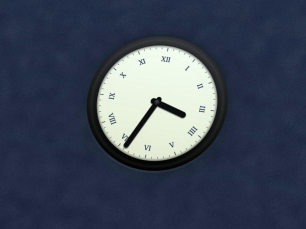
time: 3:34
